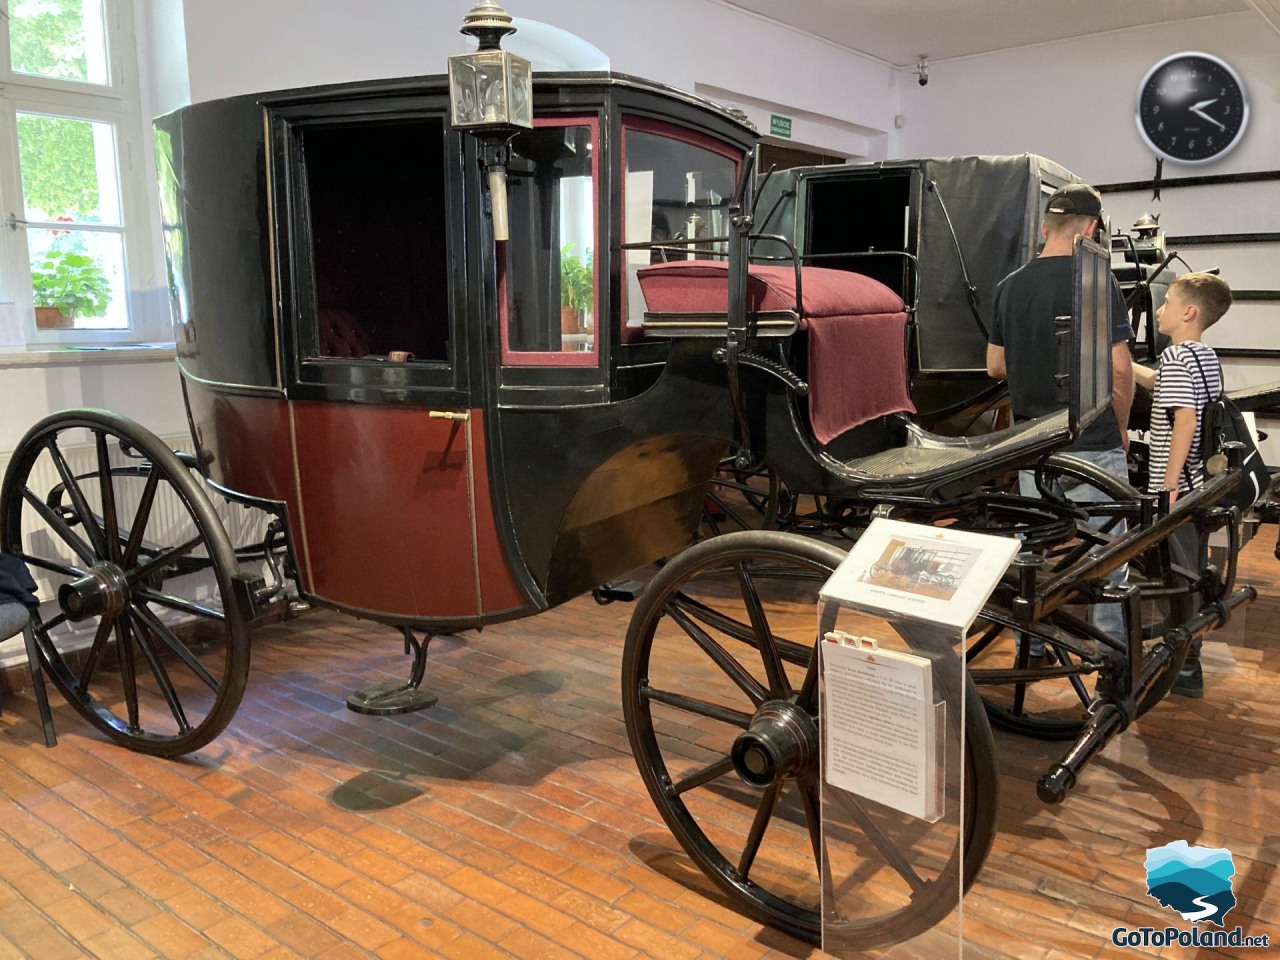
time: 2:20
